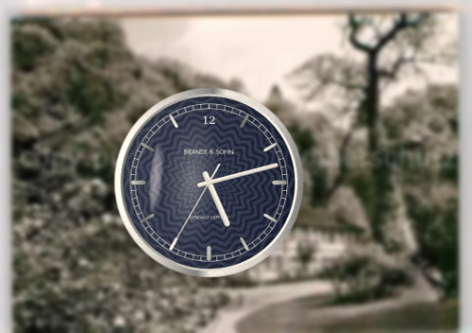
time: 5:12:35
